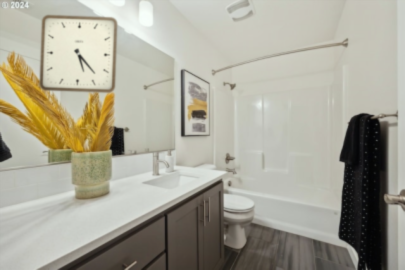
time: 5:23
